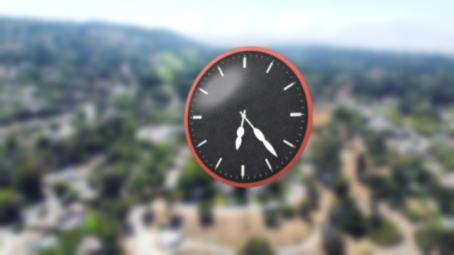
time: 6:23
